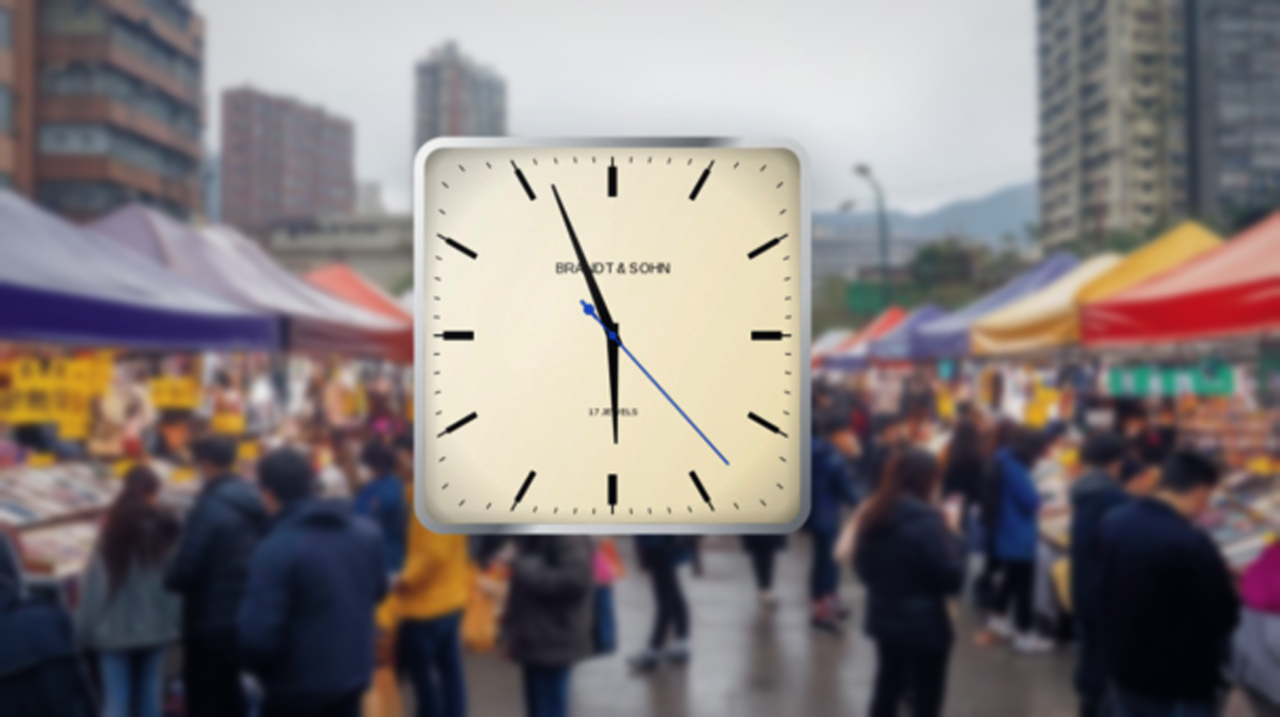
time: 5:56:23
